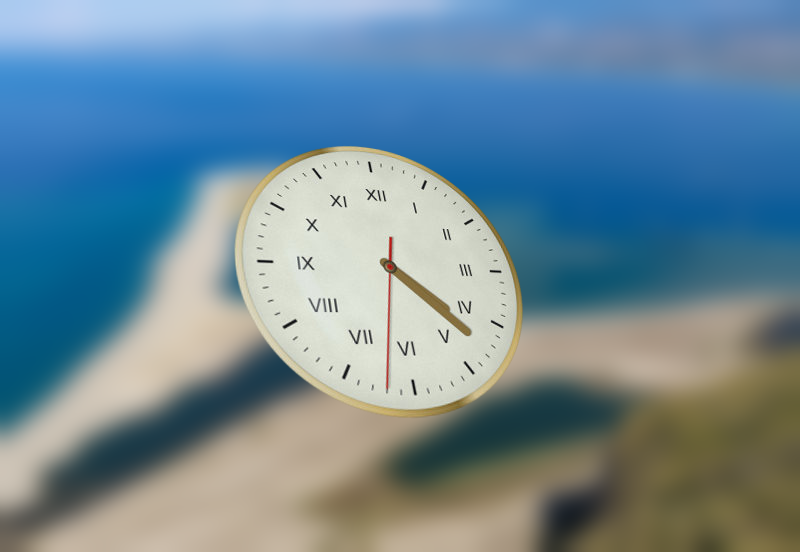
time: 4:22:32
